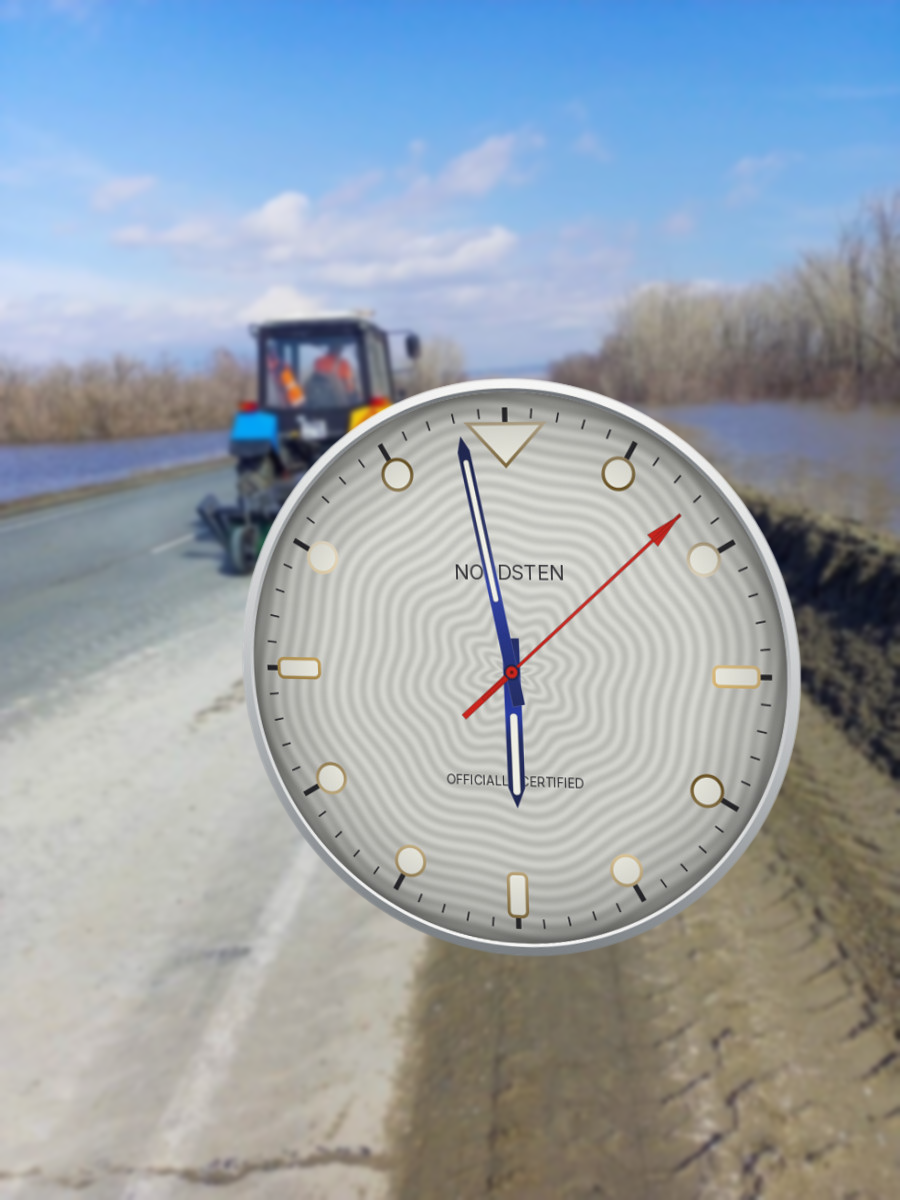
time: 5:58:08
